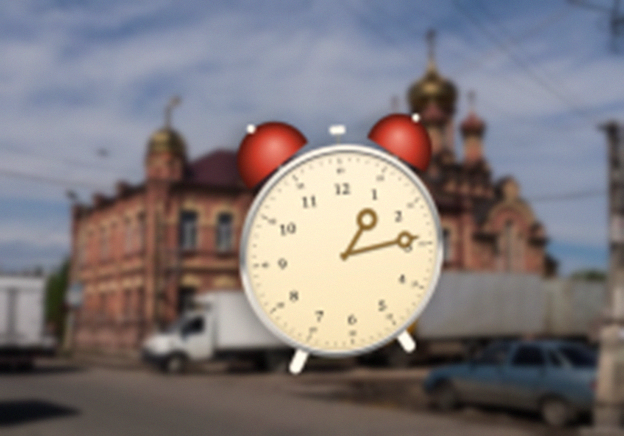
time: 1:14
